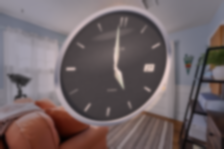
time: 4:59
